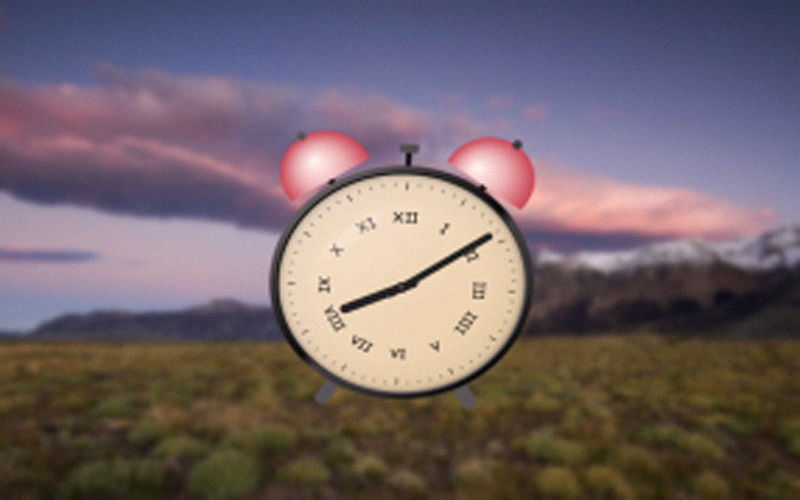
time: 8:09
